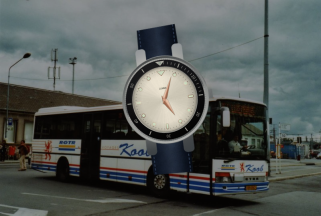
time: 5:04
